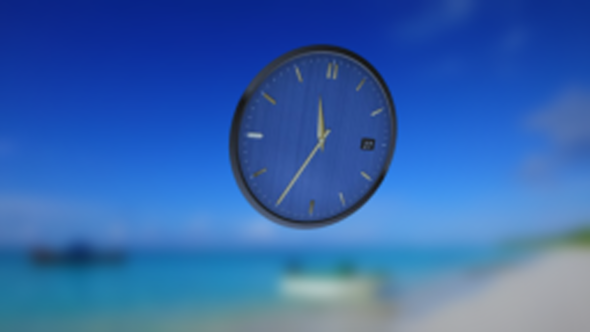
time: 11:35
